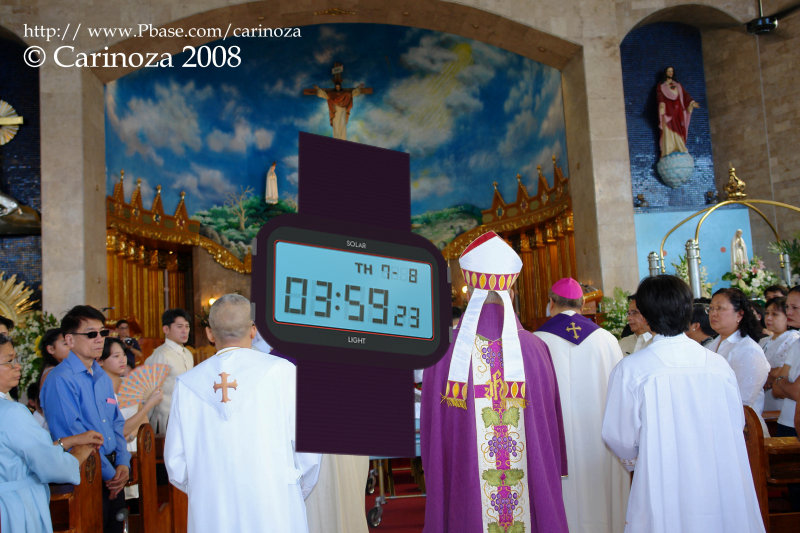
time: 3:59:23
